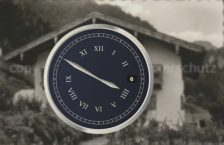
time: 3:50
